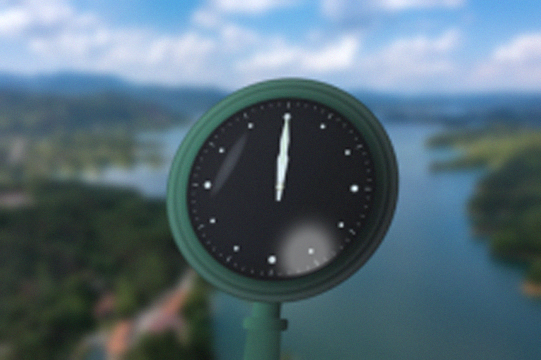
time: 12:00
